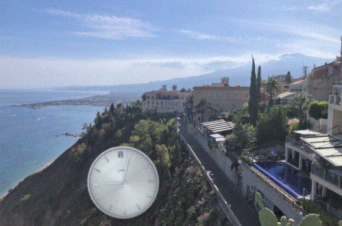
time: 9:03
